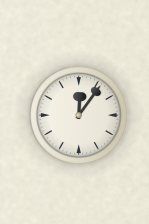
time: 12:06
